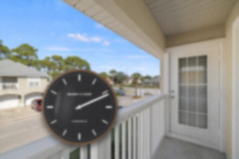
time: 2:11
